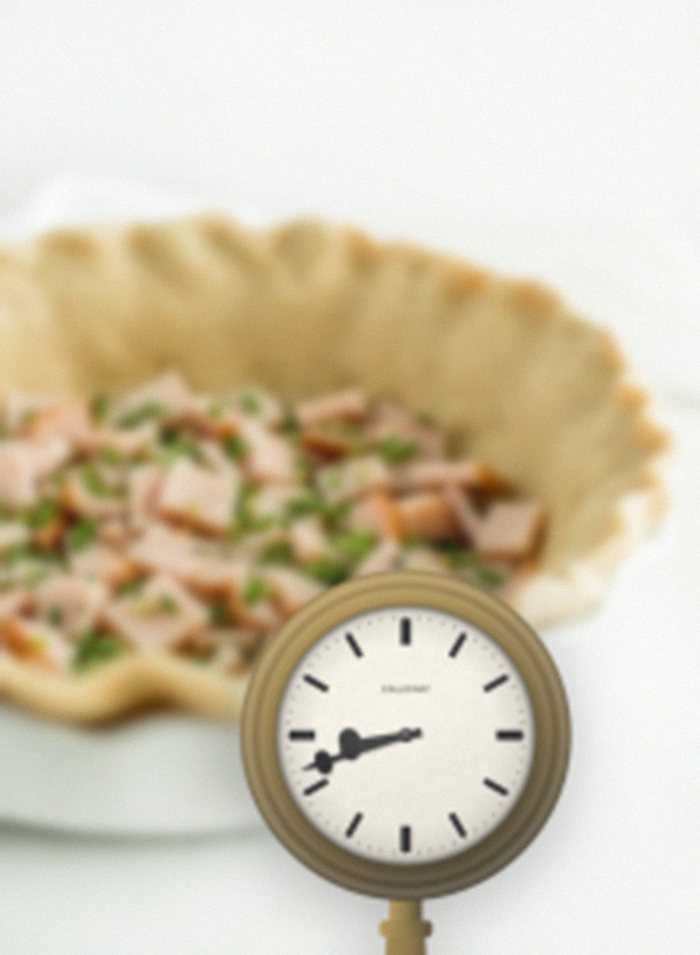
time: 8:42
